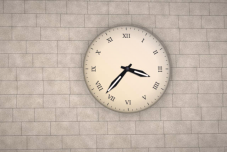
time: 3:37
